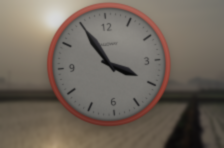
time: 3:55
